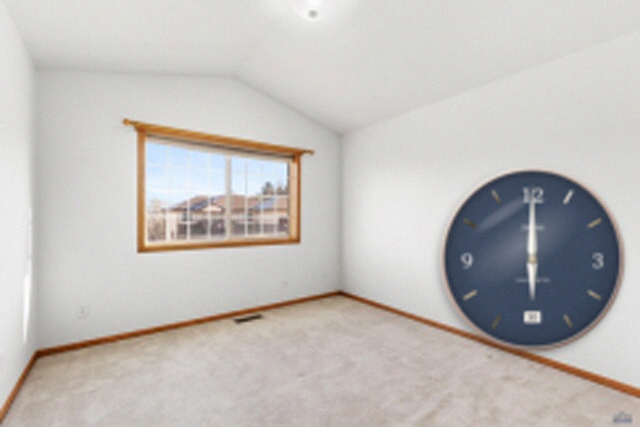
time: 6:00
